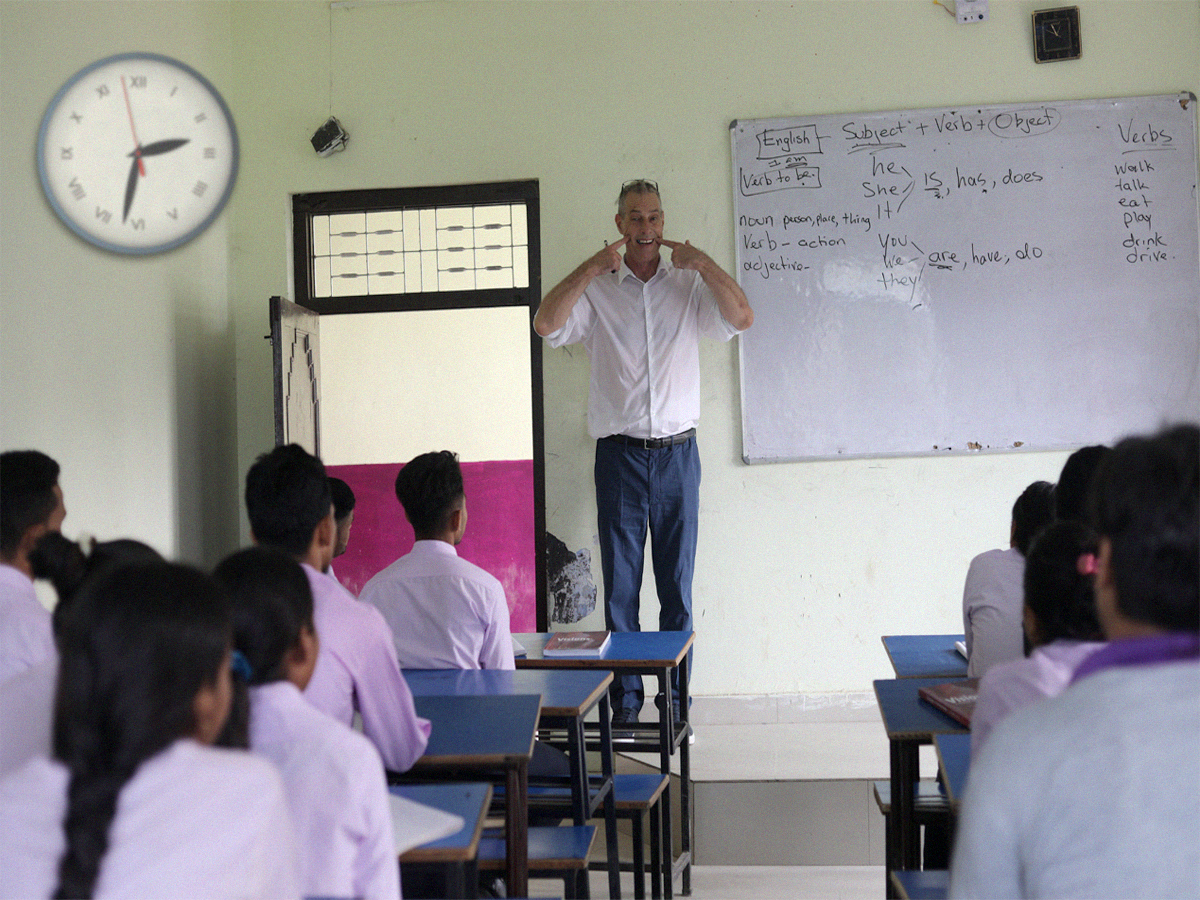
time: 2:31:58
